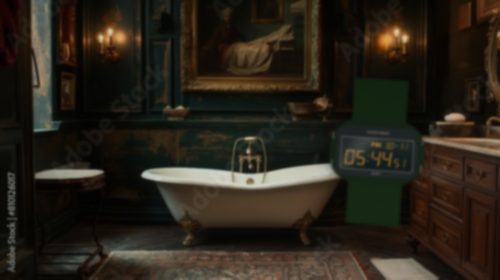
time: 5:44
